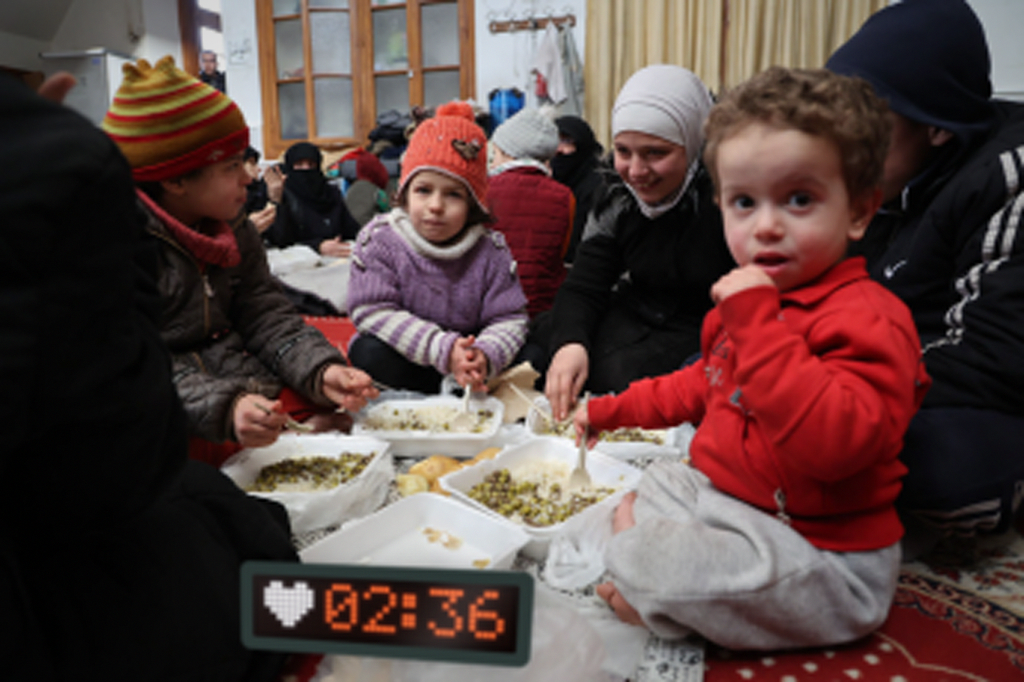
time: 2:36
